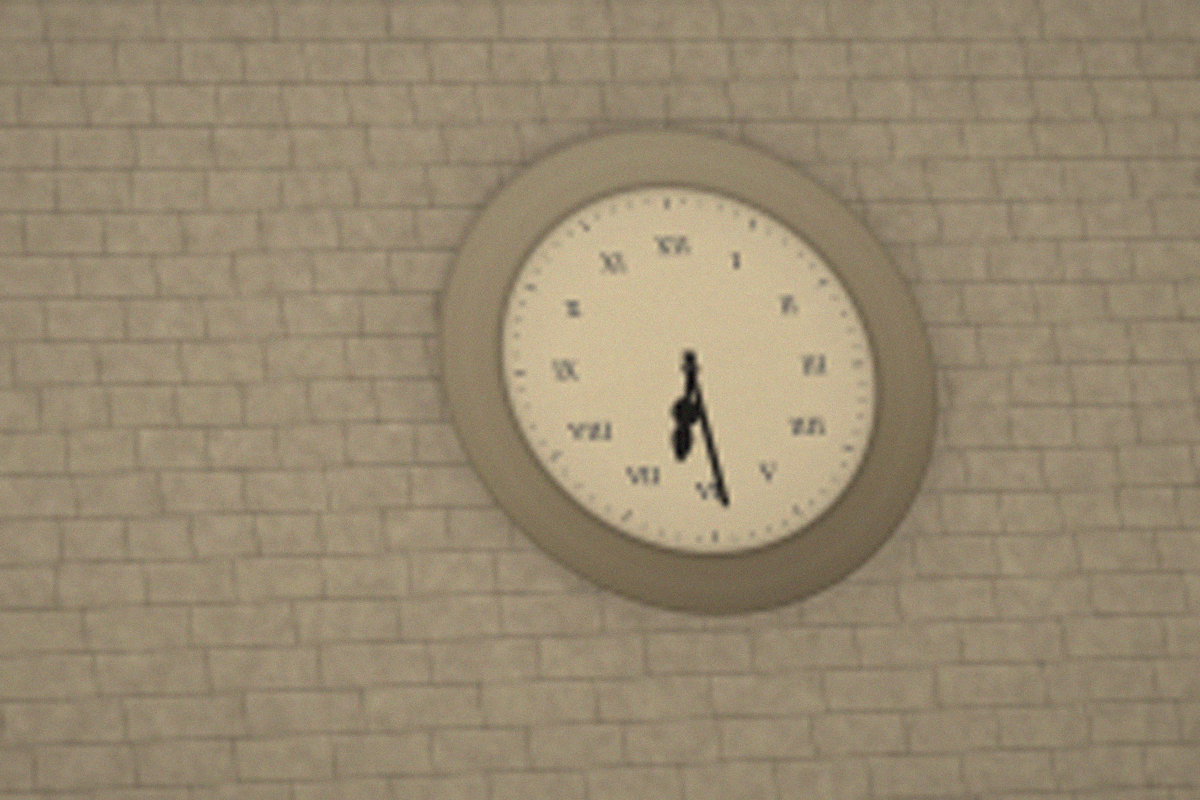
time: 6:29
